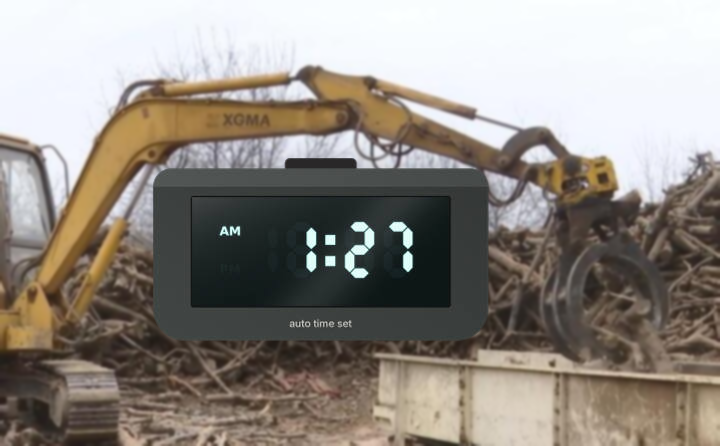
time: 1:27
